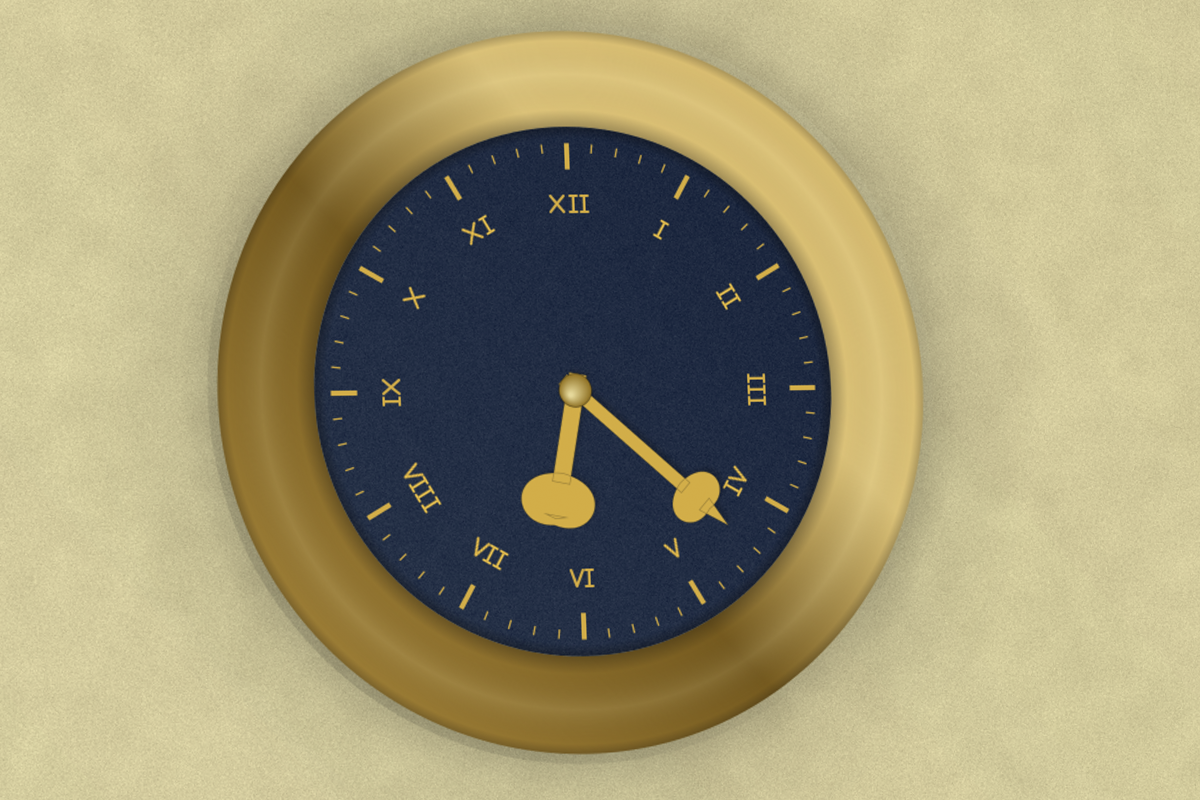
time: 6:22
